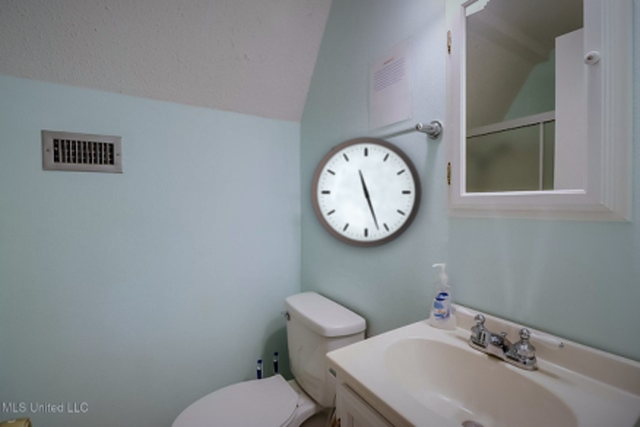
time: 11:27
